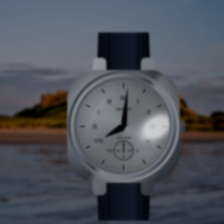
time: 8:01
